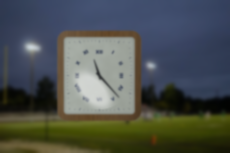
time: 11:23
